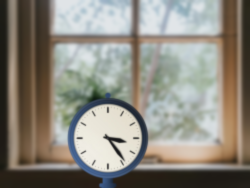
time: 3:24
